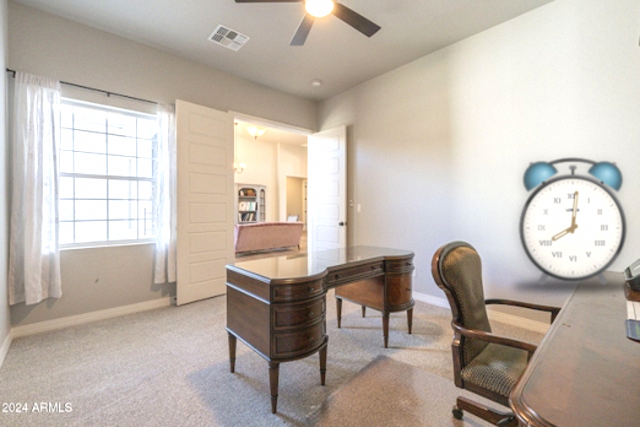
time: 8:01
